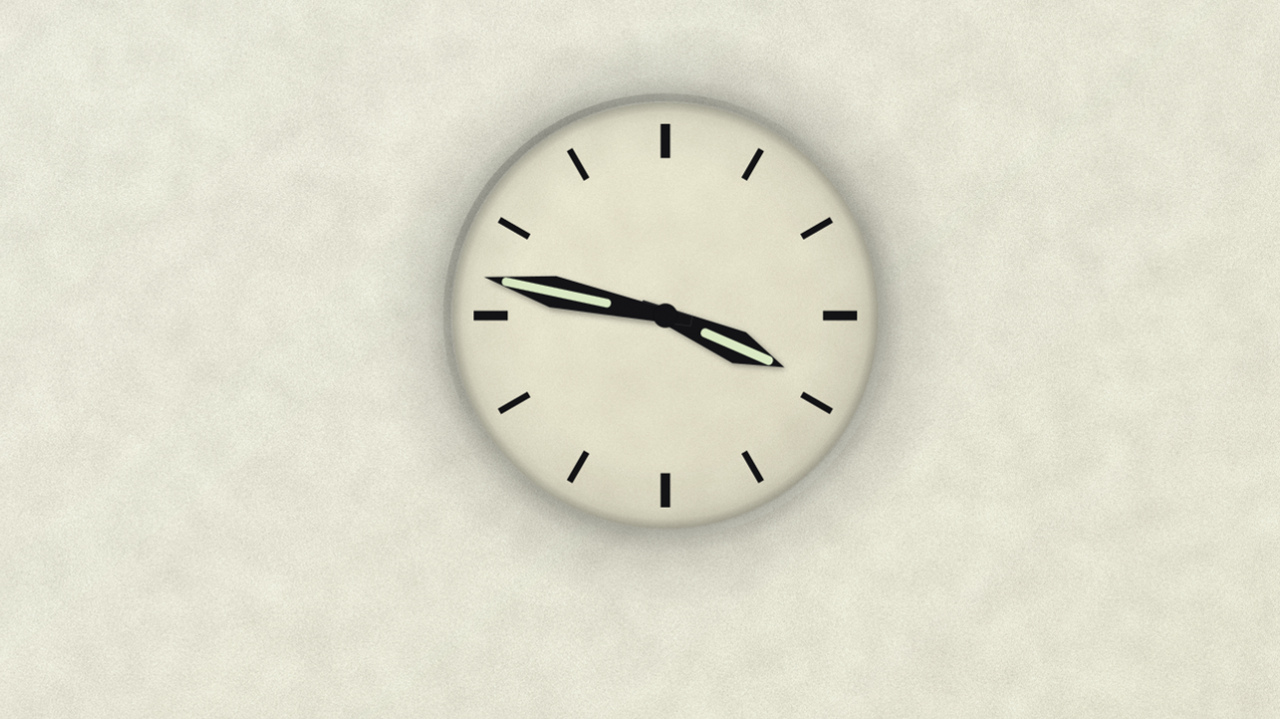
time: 3:47
